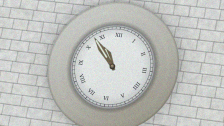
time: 10:53
